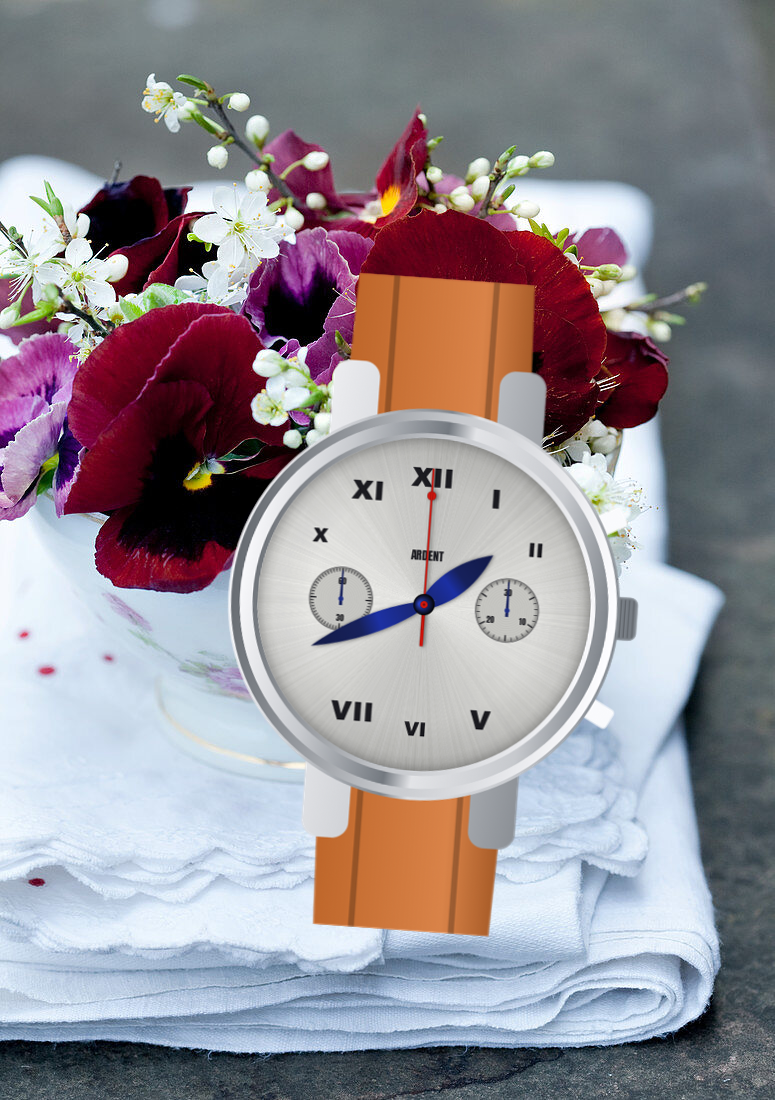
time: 1:41
